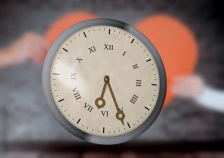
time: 6:26
